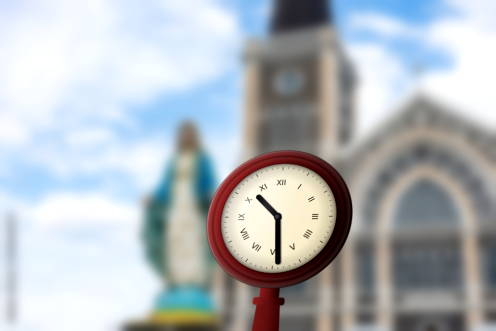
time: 10:29
